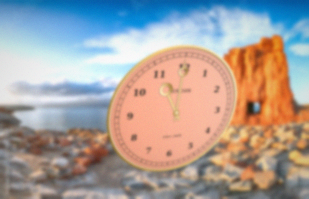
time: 11:00
